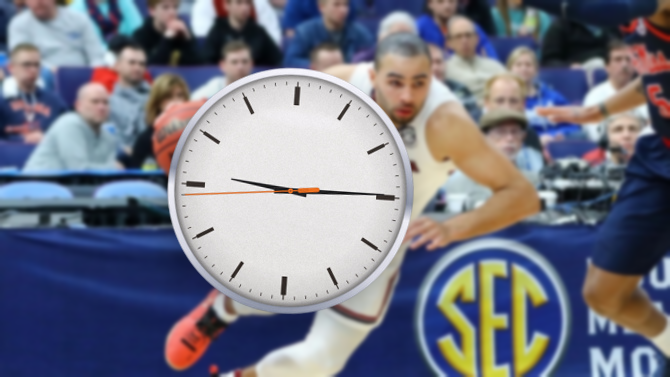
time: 9:14:44
